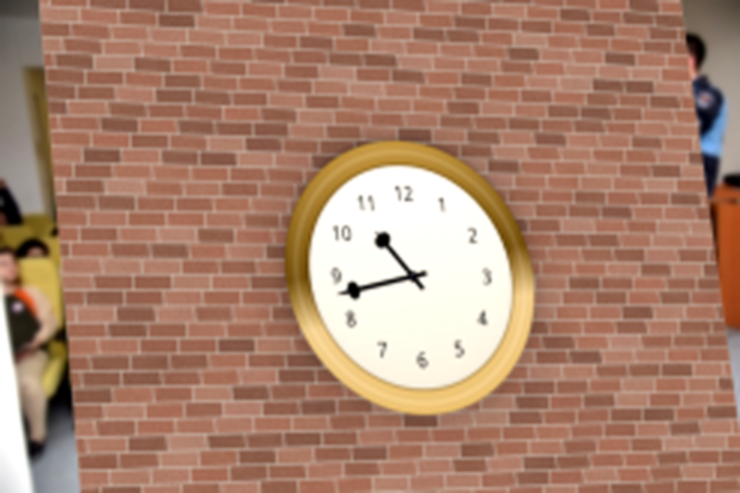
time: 10:43
